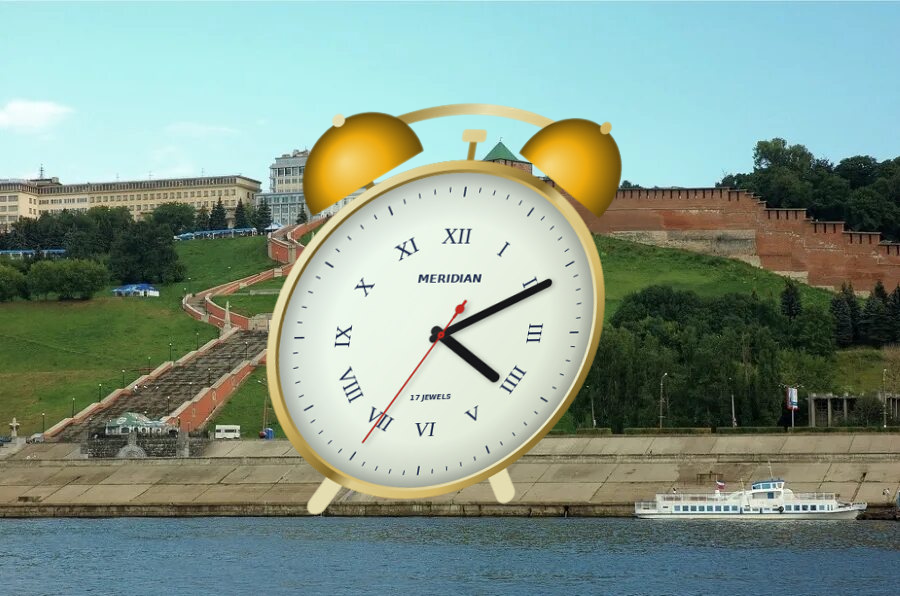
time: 4:10:35
